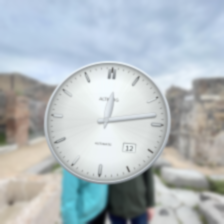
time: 12:13
